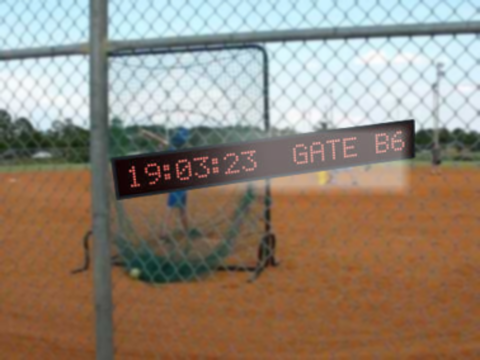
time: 19:03:23
